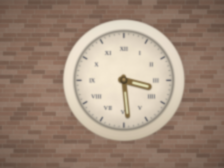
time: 3:29
